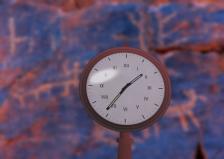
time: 1:36
